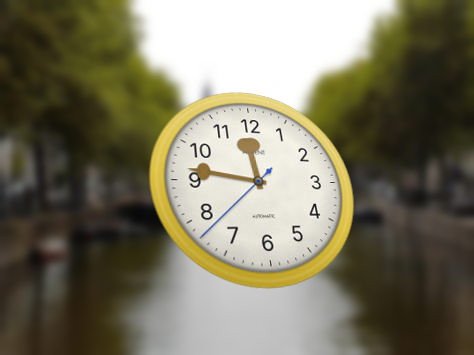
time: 11:46:38
